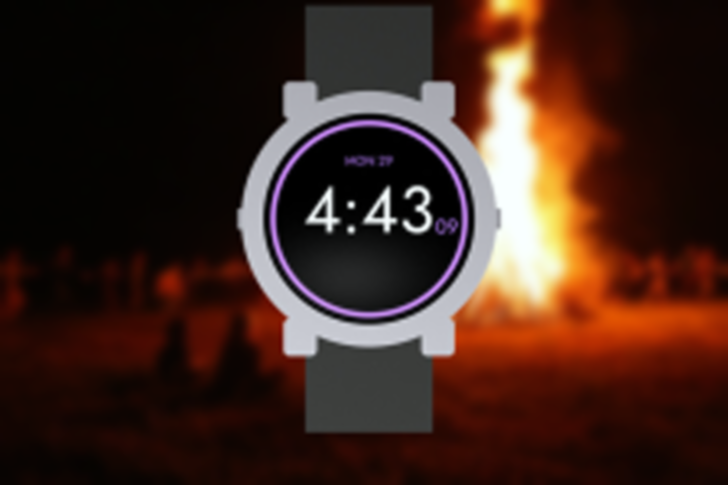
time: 4:43
